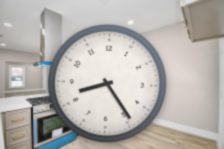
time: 8:24
